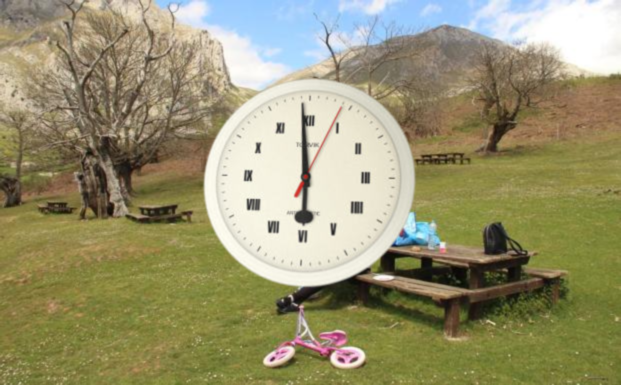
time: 5:59:04
